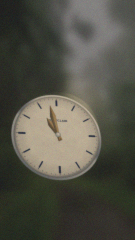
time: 10:58
